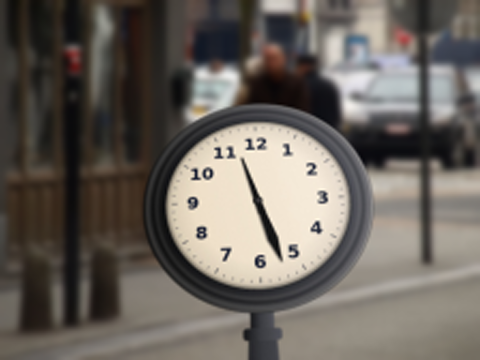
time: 11:27
